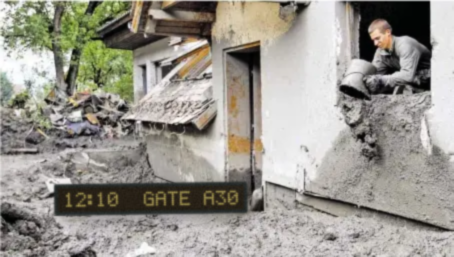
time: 12:10
